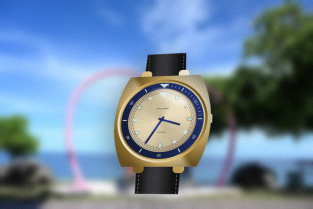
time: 3:35
